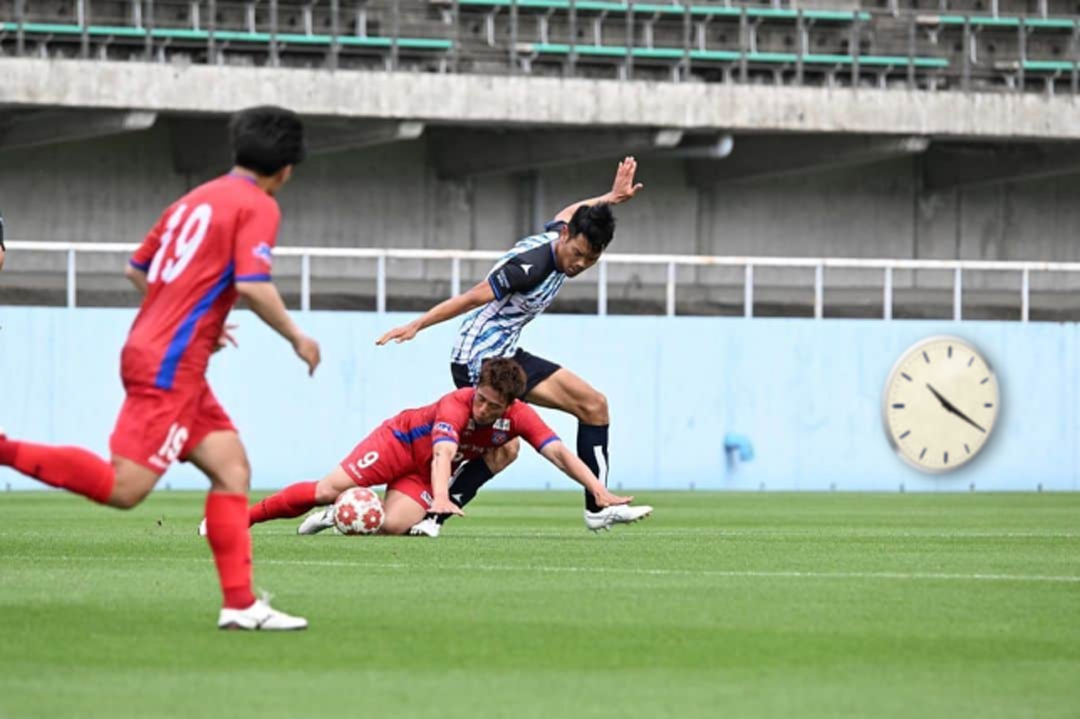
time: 10:20
